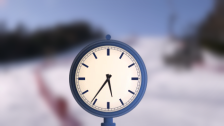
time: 5:36
